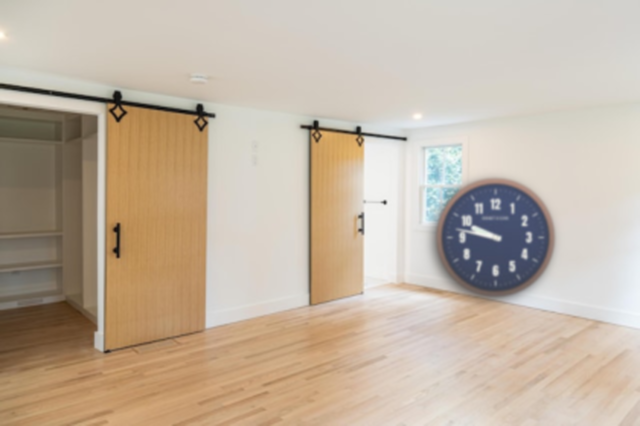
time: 9:47
